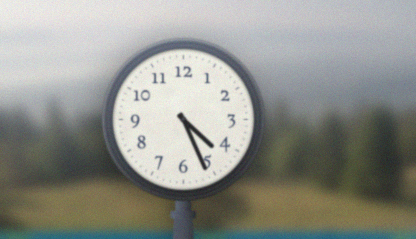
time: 4:26
